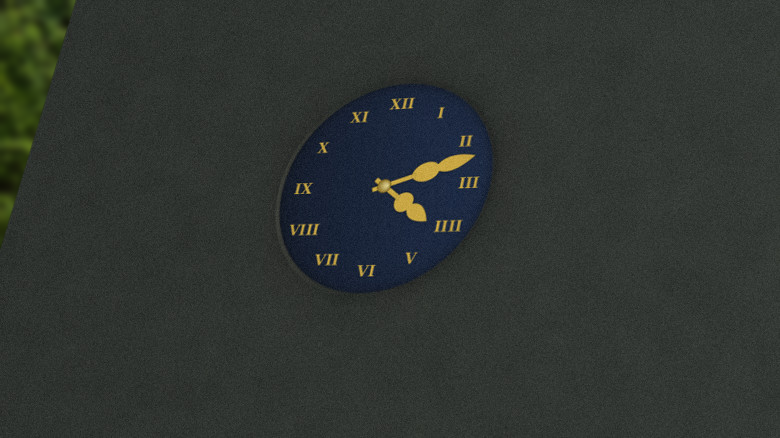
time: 4:12
